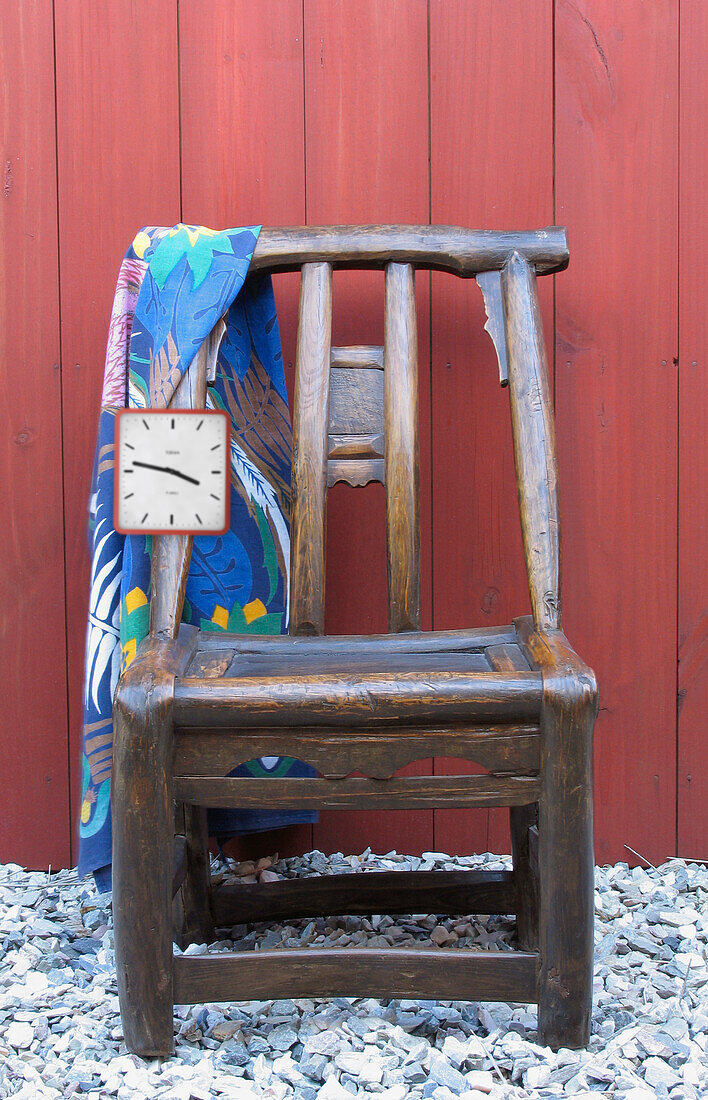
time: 3:47
